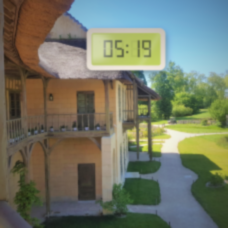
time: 5:19
